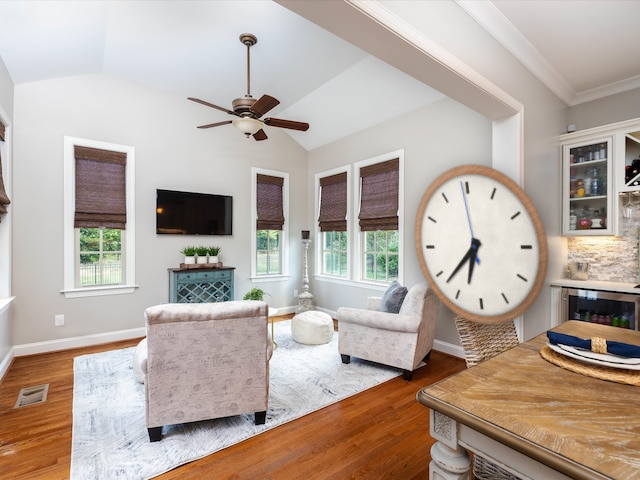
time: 6:37:59
